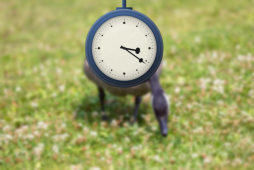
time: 3:21
